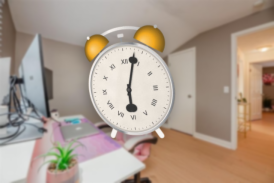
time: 6:03
